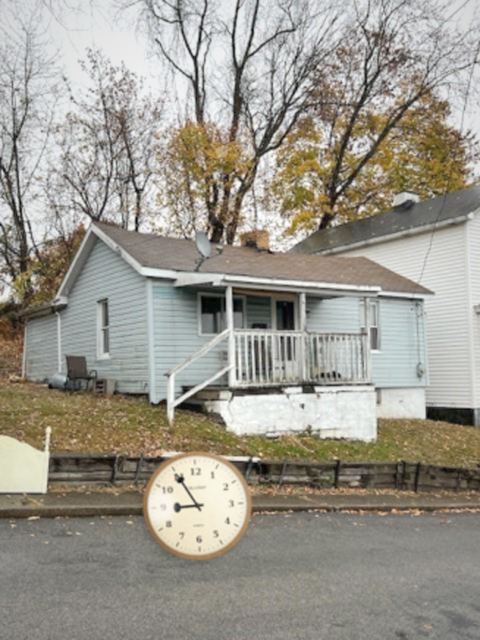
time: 8:55
